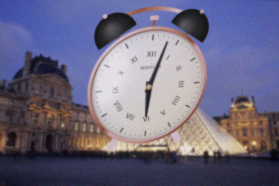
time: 6:03
